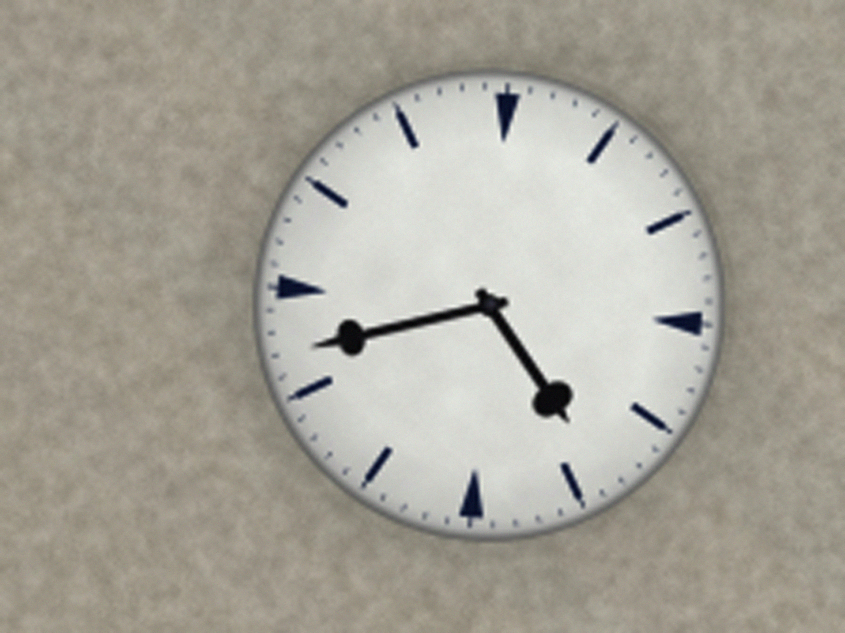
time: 4:42
